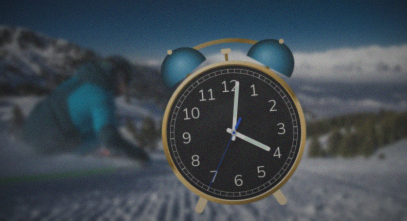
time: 4:01:35
